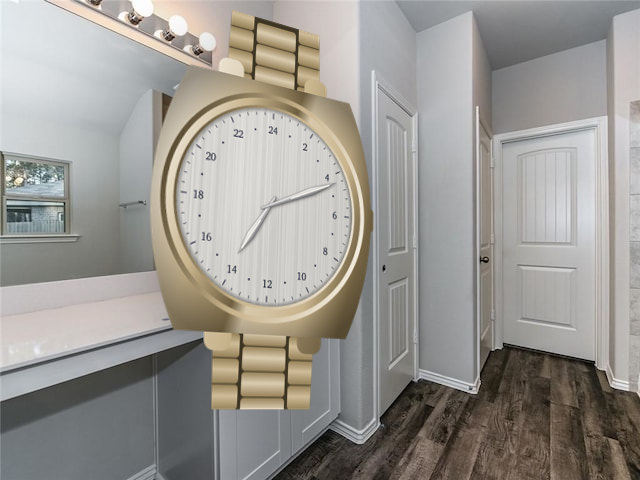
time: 14:11
